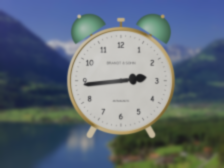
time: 2:44
